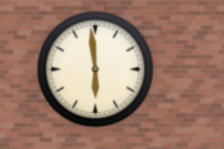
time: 5:59
